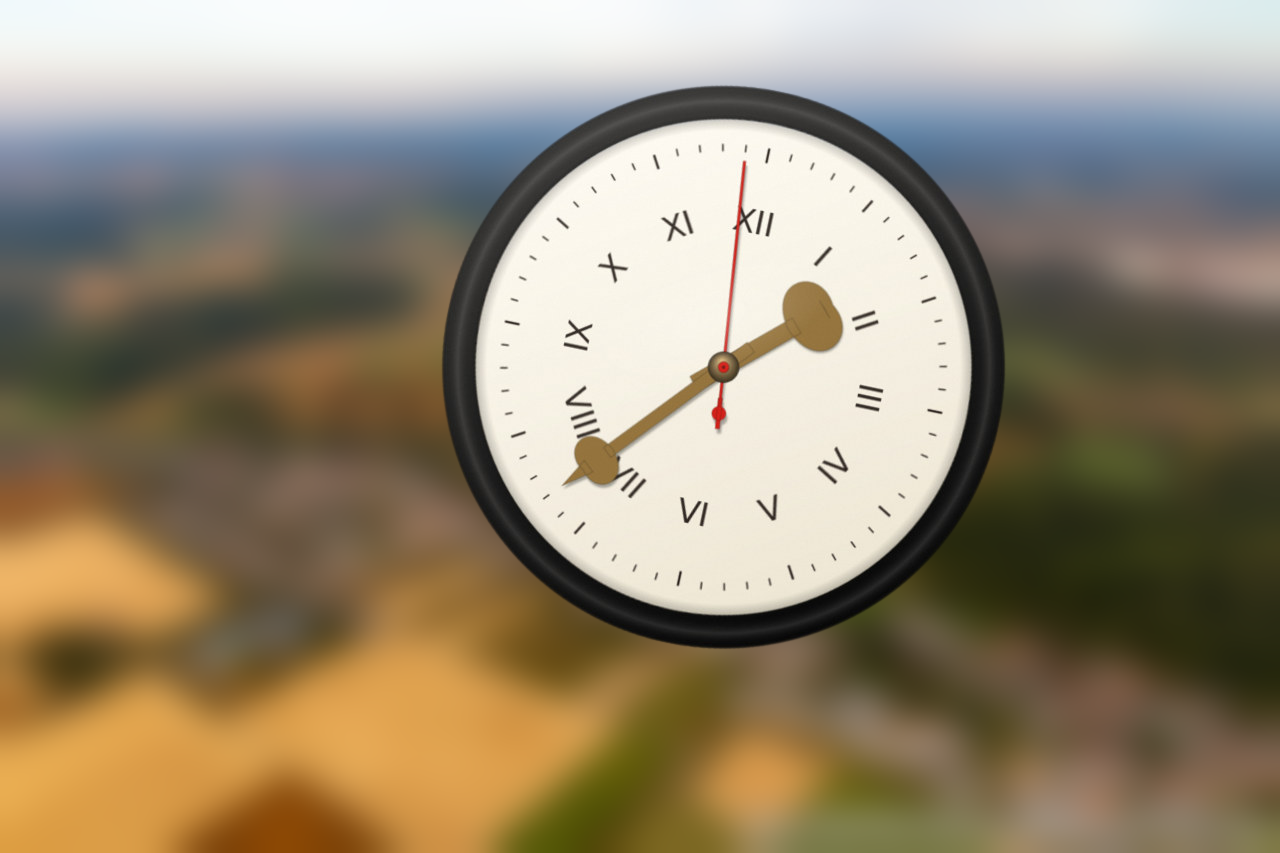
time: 1:36:59
